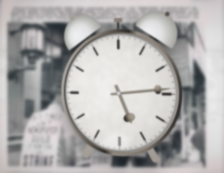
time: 5:14
